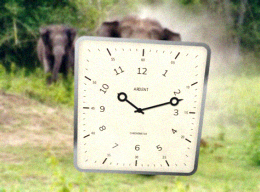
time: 10:12
